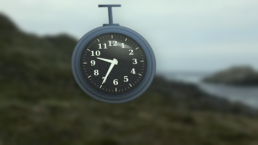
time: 9:35
